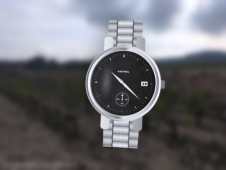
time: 10:22
